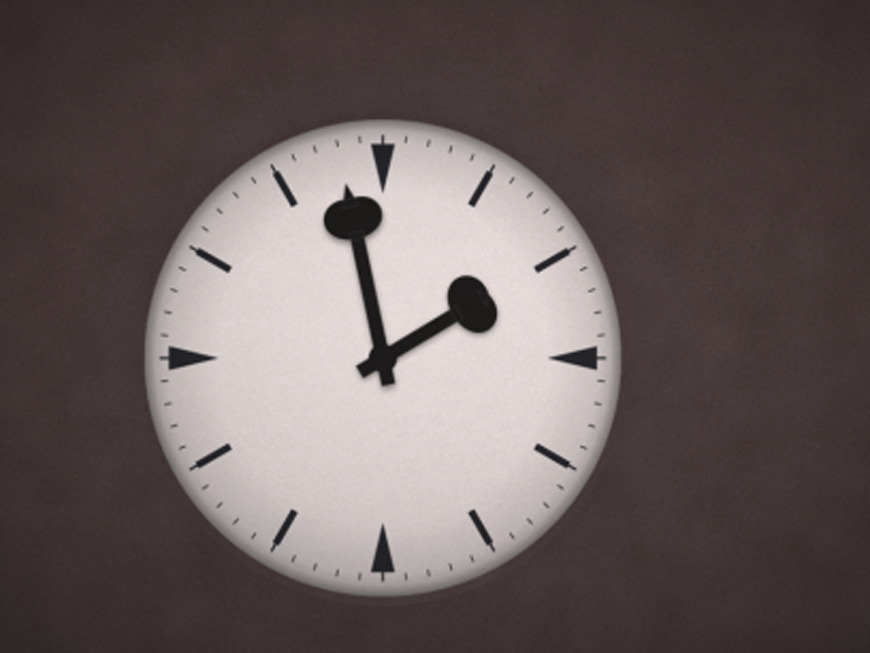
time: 1:58
